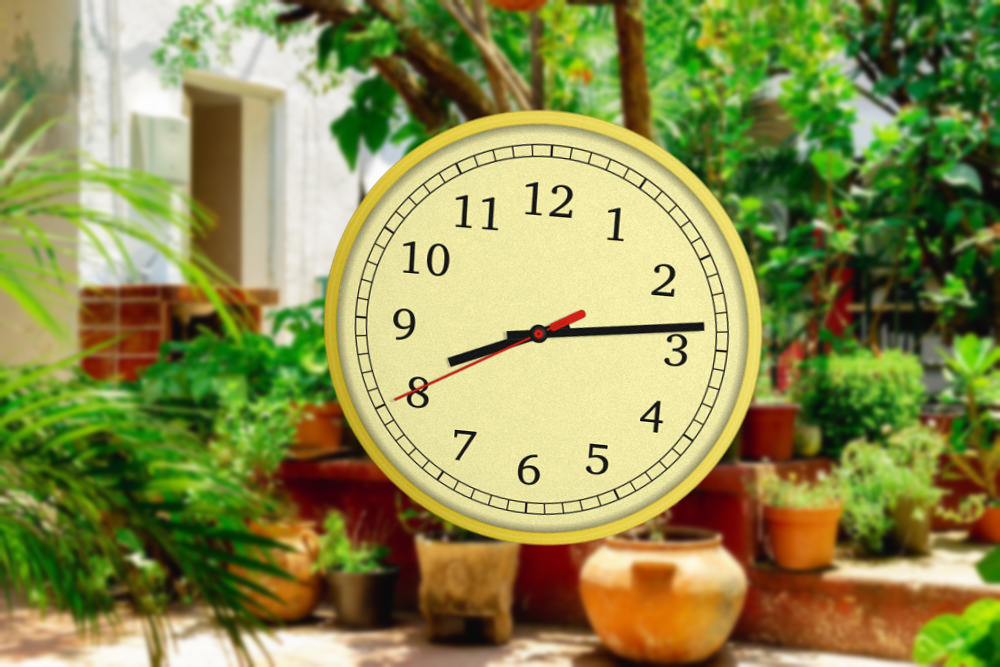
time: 8:13:40
